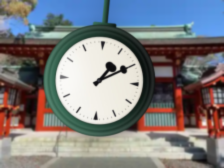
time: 1:10
